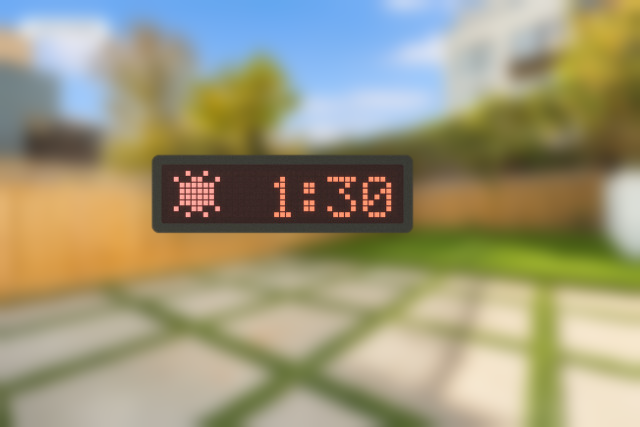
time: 1:30
